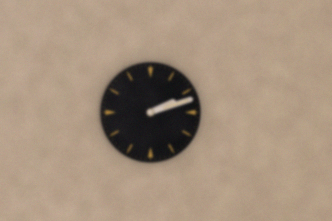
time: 2:12
